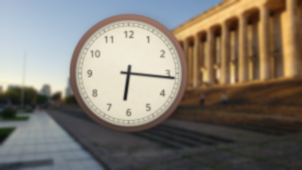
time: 6:16
